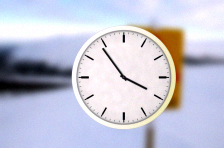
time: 3:54
